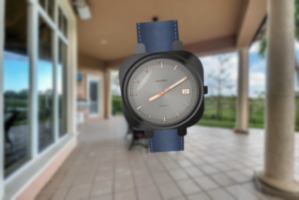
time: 8:10
